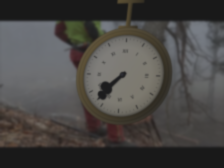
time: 7:37
